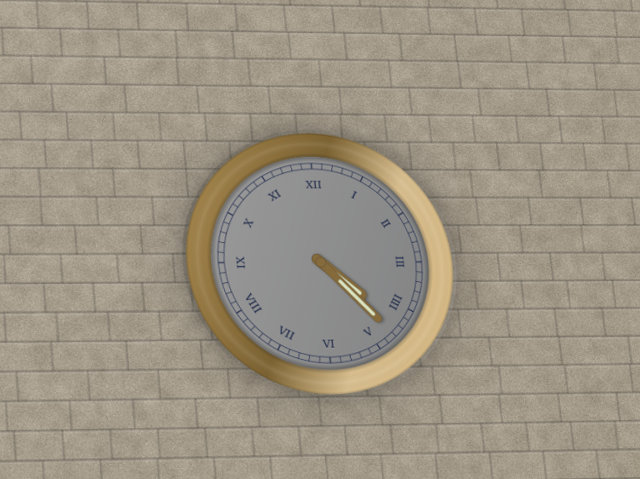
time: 4:23
